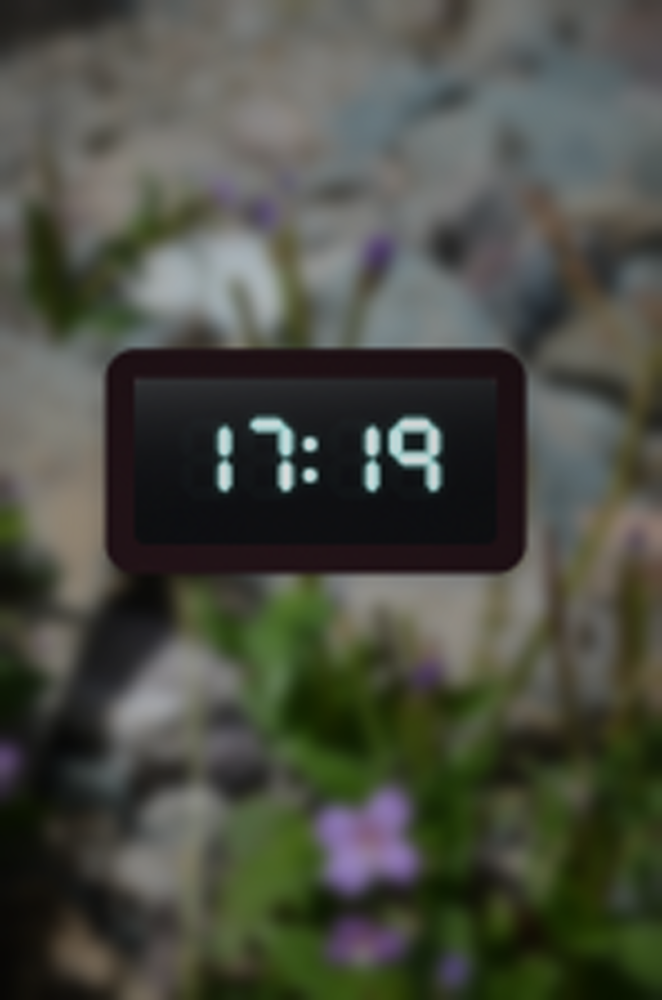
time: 17:19
